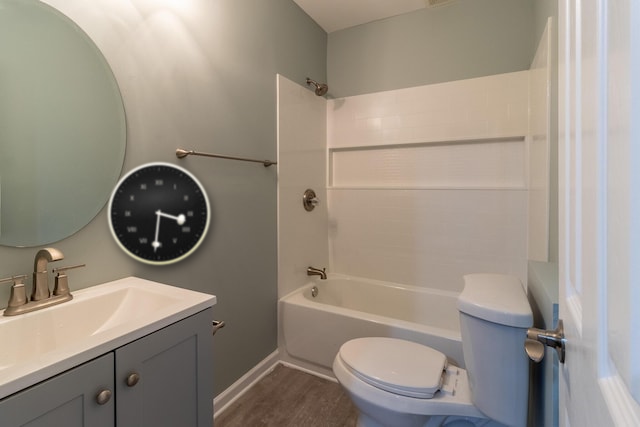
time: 3:31
